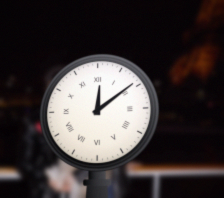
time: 12:09
